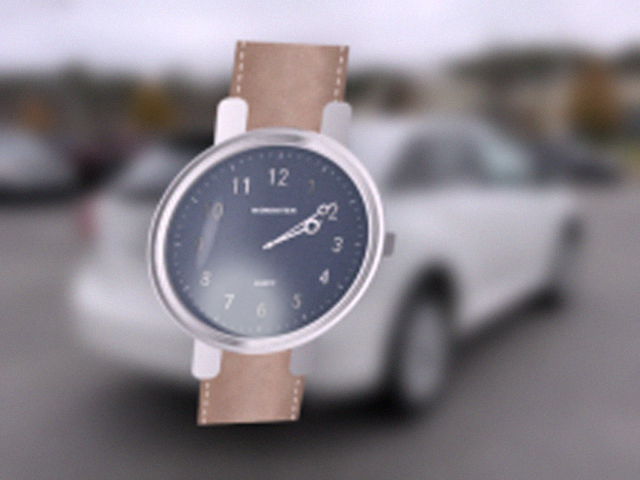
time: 2:09
